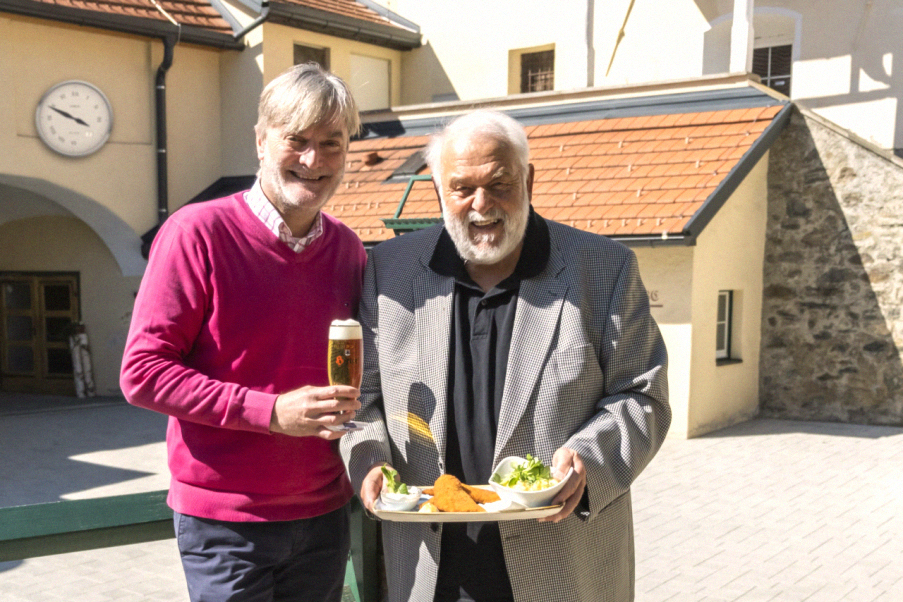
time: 3:49
